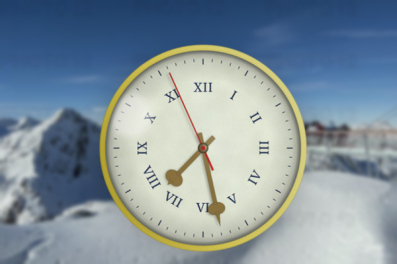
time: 7:27:56
